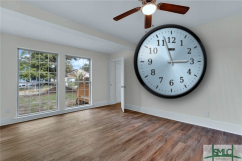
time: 2:57
